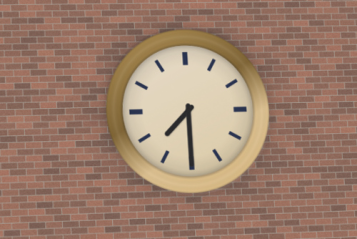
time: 7:30
